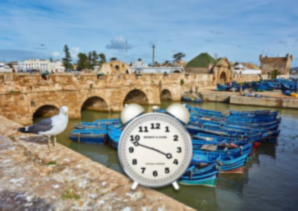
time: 3:48
